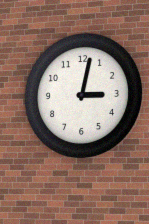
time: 3:02
